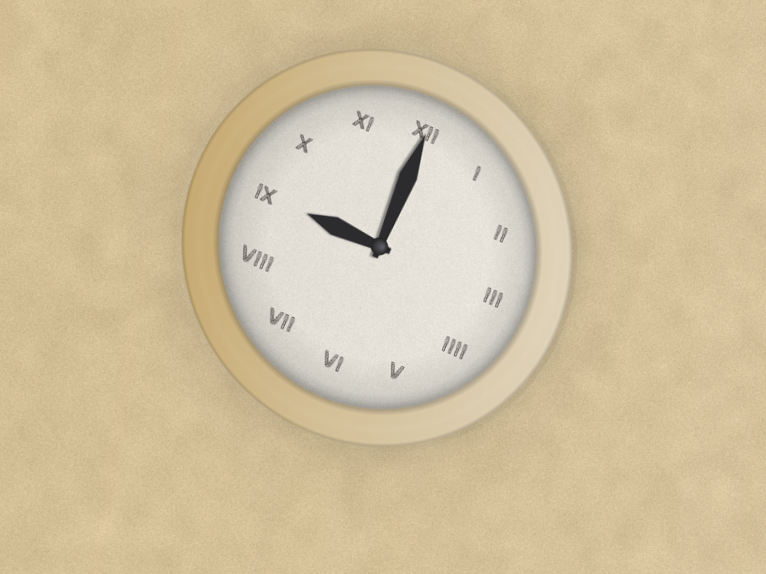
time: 9:00
